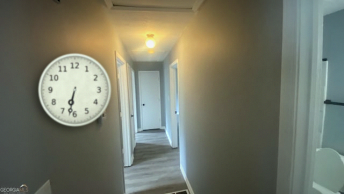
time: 6:32
